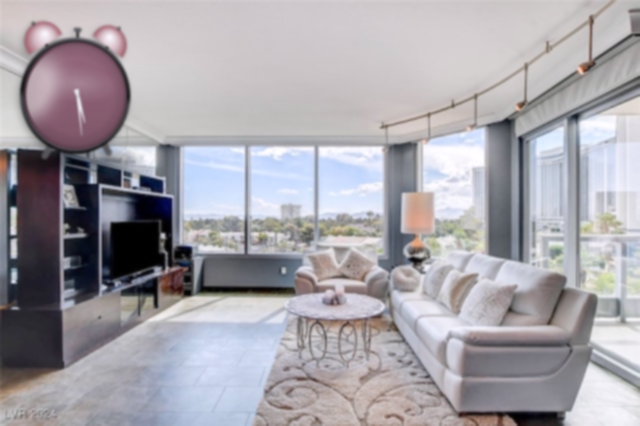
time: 5:29
